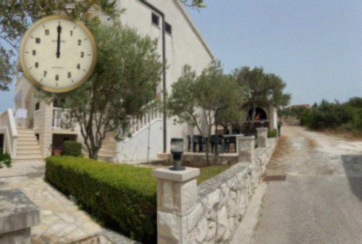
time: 12:00
